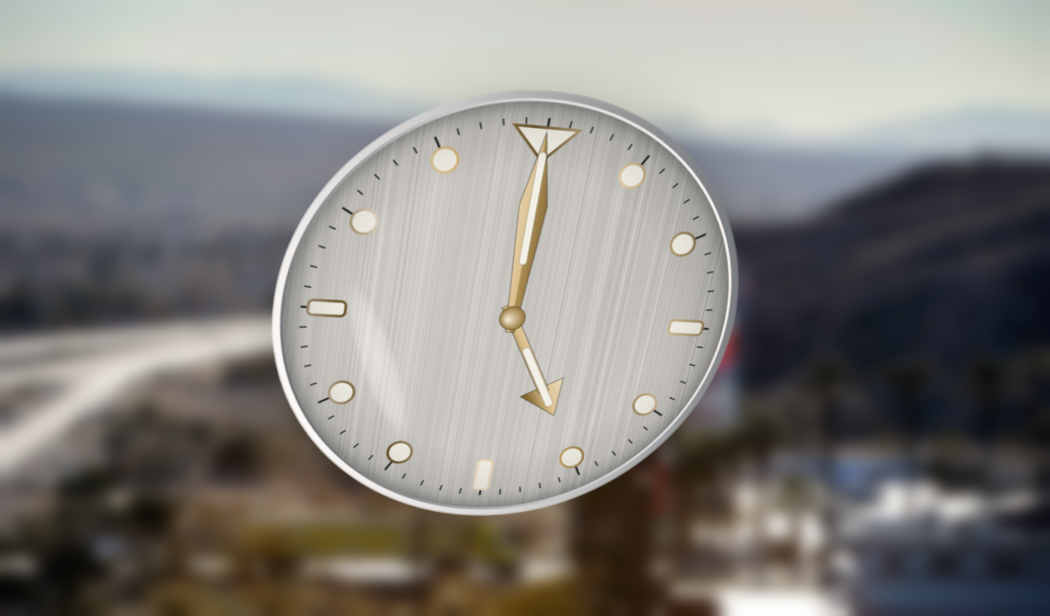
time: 5:00
